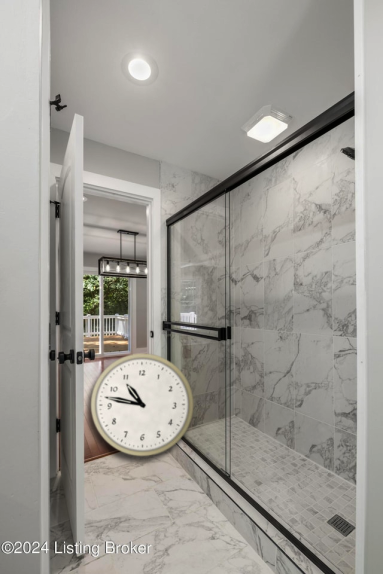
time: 10:47
